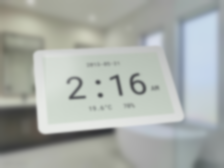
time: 2:16
